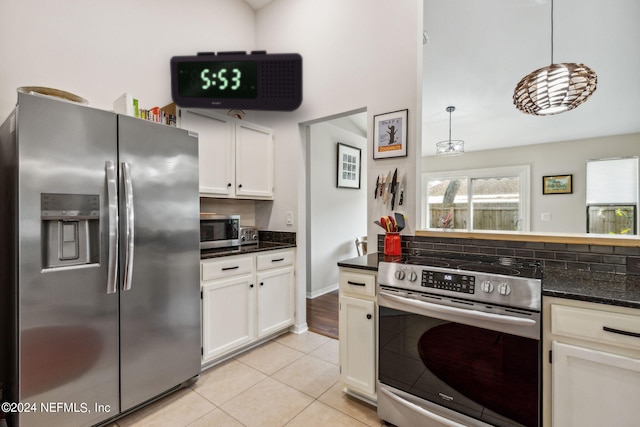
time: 5:53
